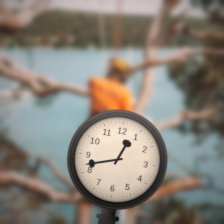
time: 12:42
